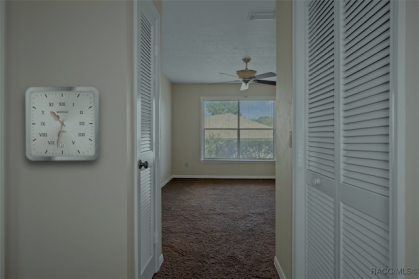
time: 10:32
